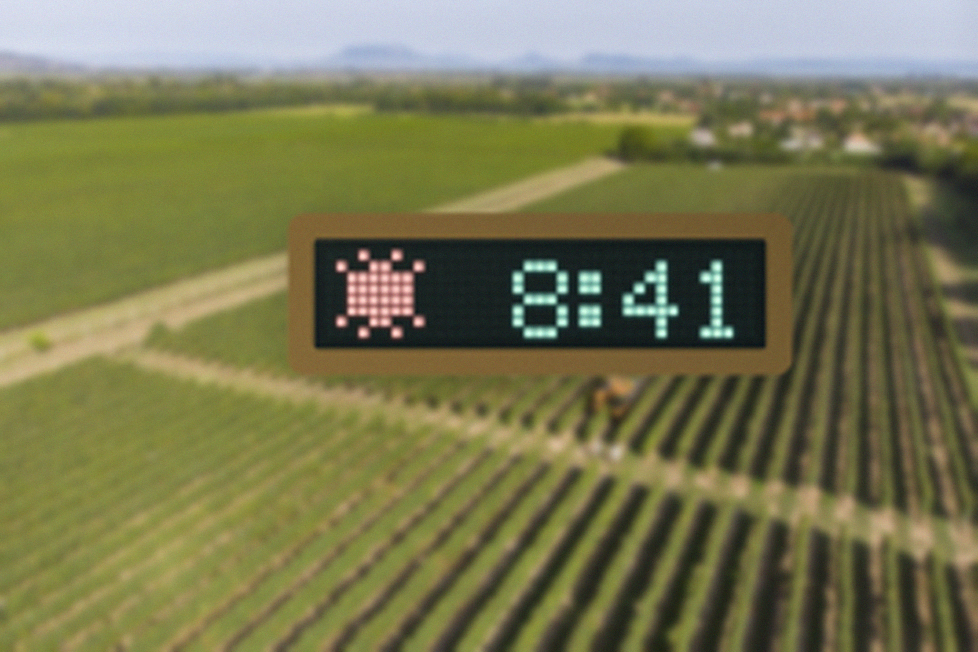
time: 8:41
